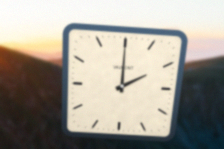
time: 2:00
